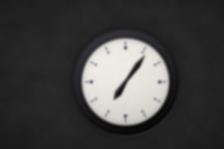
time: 7:06
